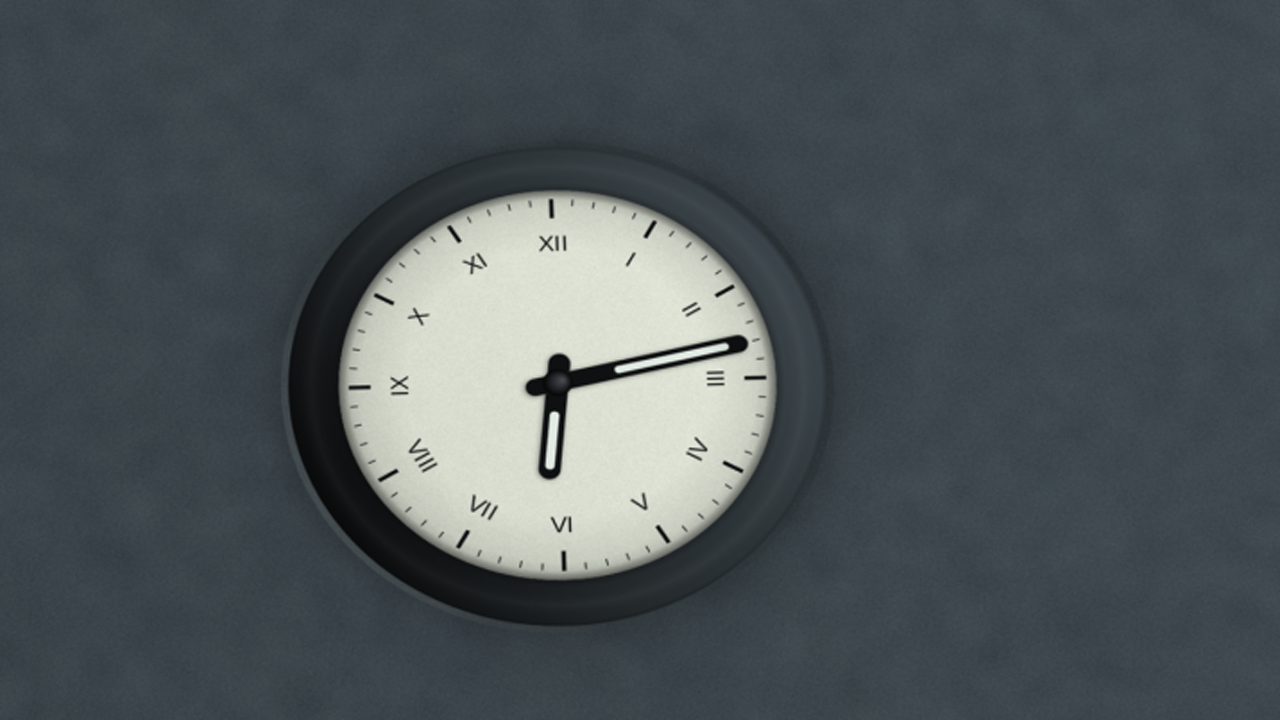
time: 6:13
